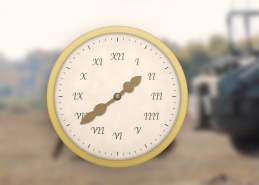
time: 1:39
